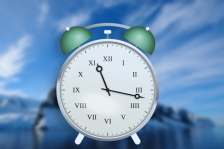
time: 11:17
